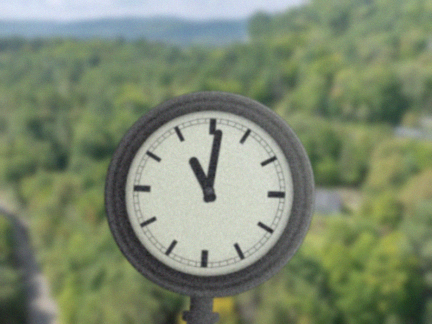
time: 11:01
